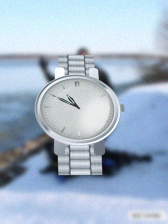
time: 10:50
